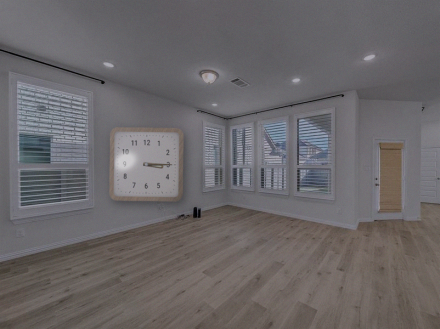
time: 3:15
